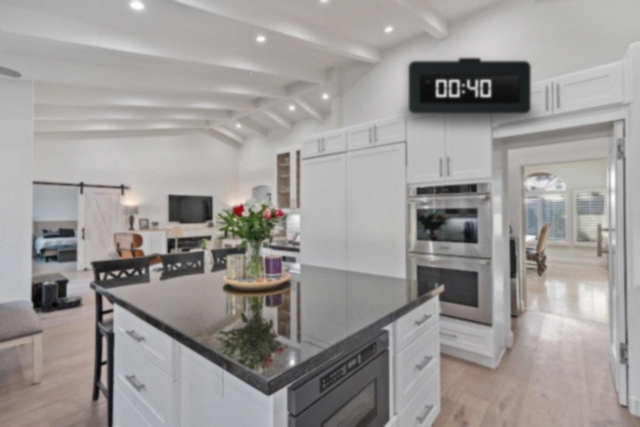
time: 0:40
